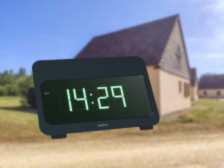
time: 14:29
